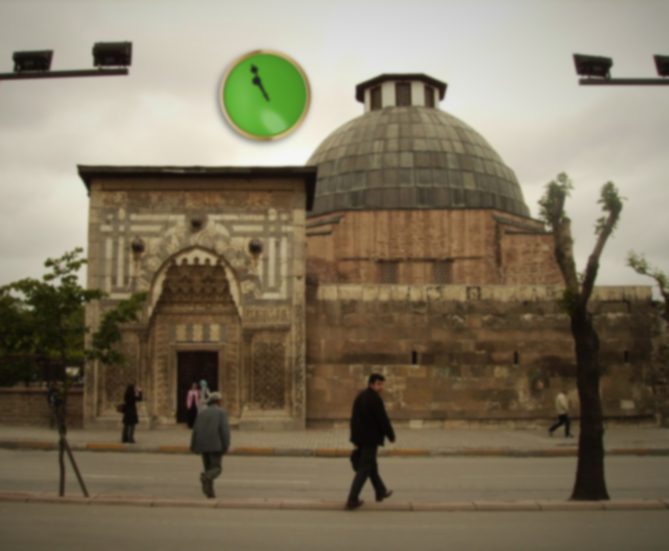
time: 10:56
